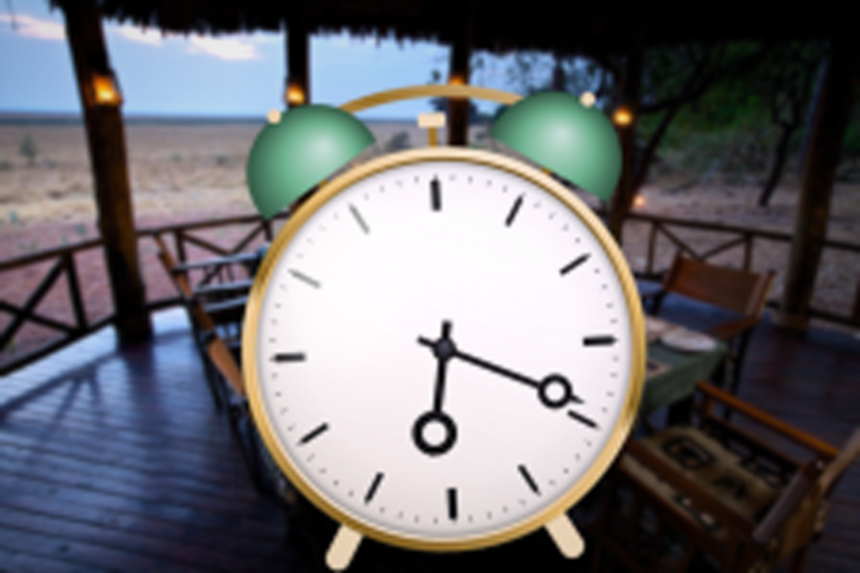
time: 6:19
